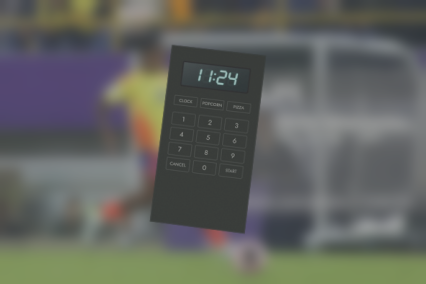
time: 11:24
